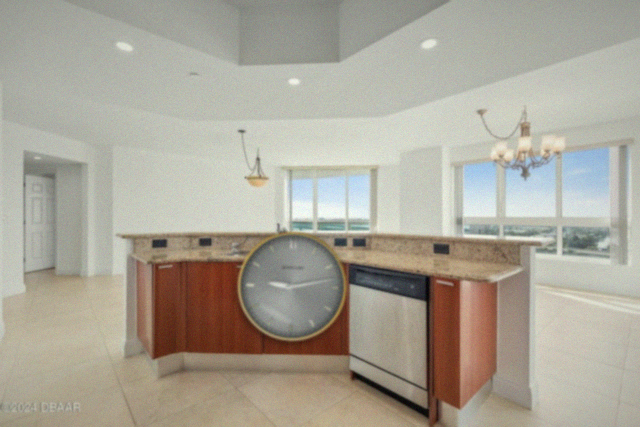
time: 9:13
